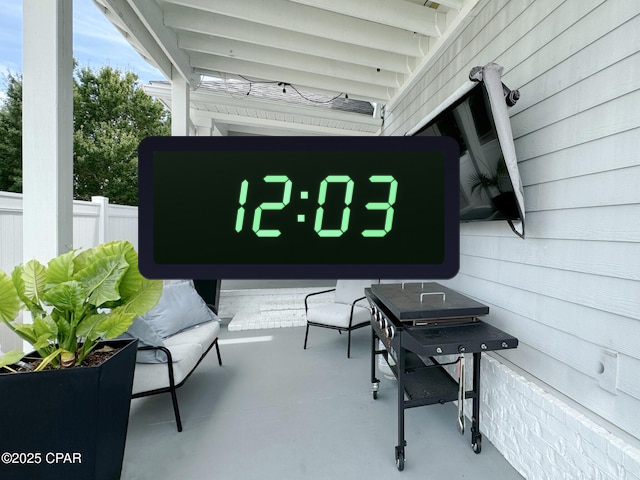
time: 12:03
